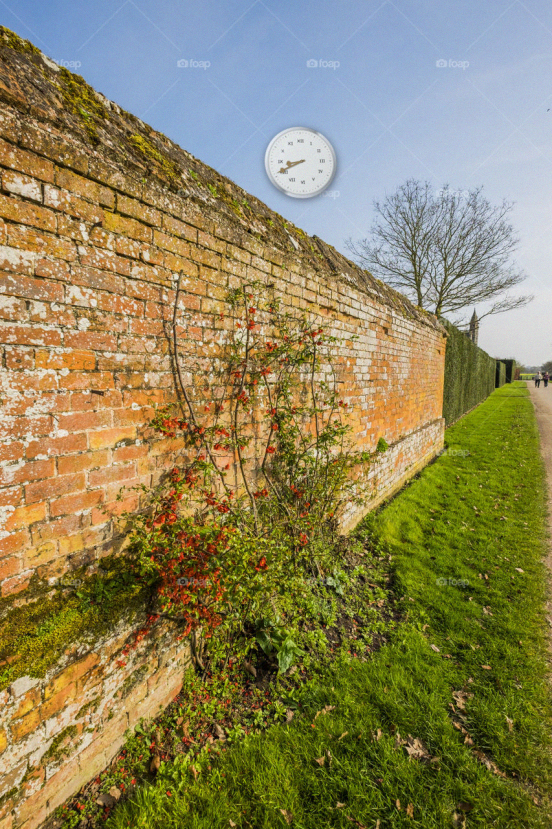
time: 8:41
